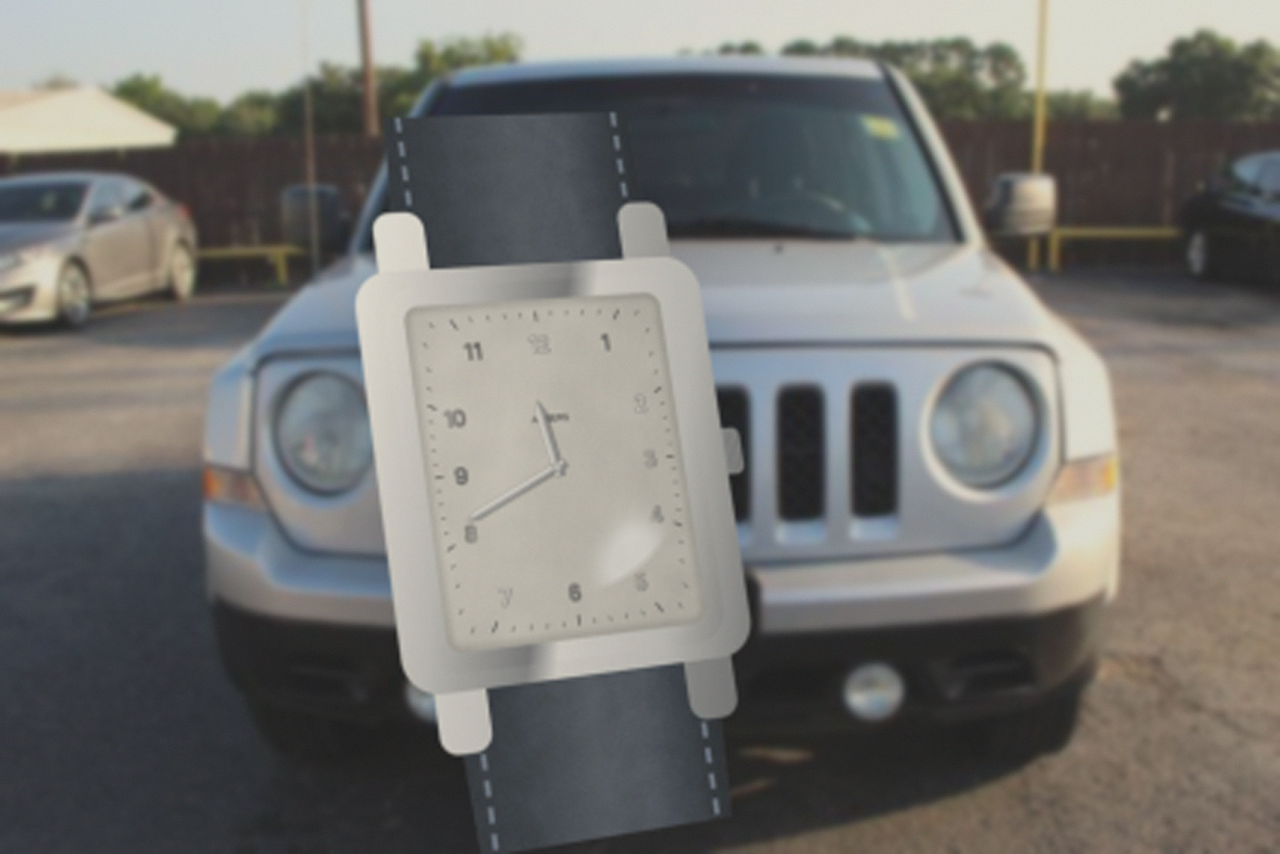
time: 11:41
